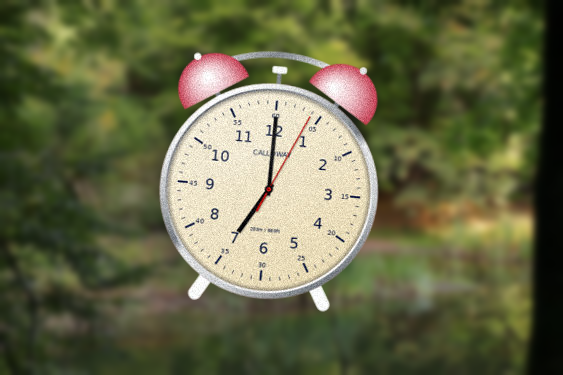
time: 7:00:04
